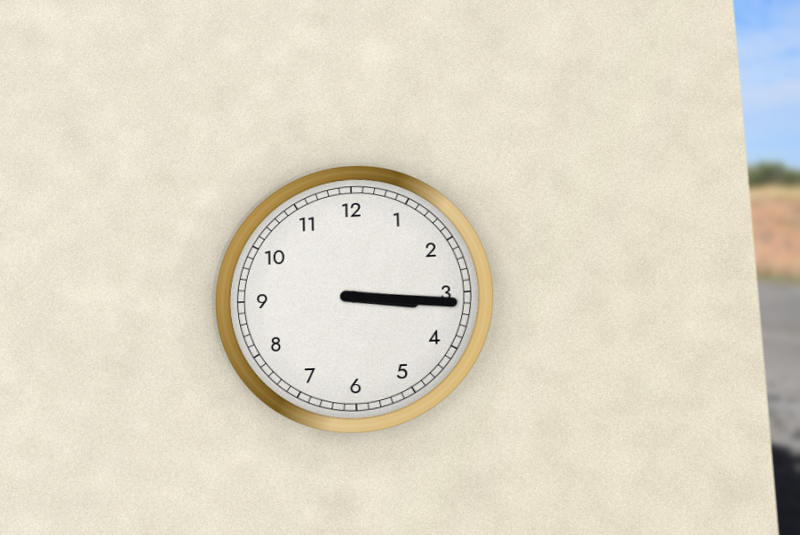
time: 3:16
